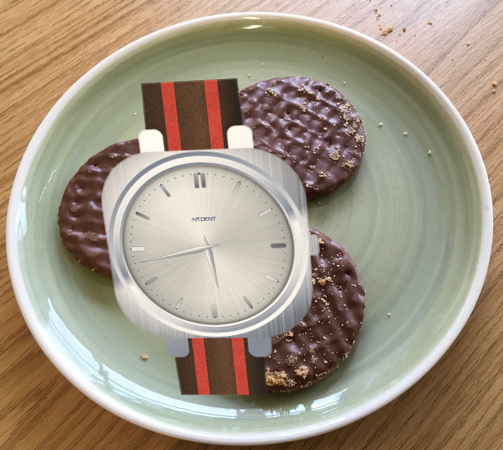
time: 5:43
